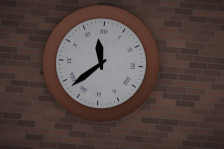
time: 11:38
